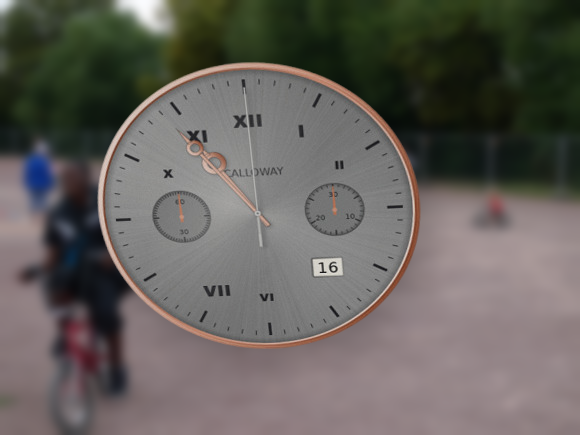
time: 10:54
